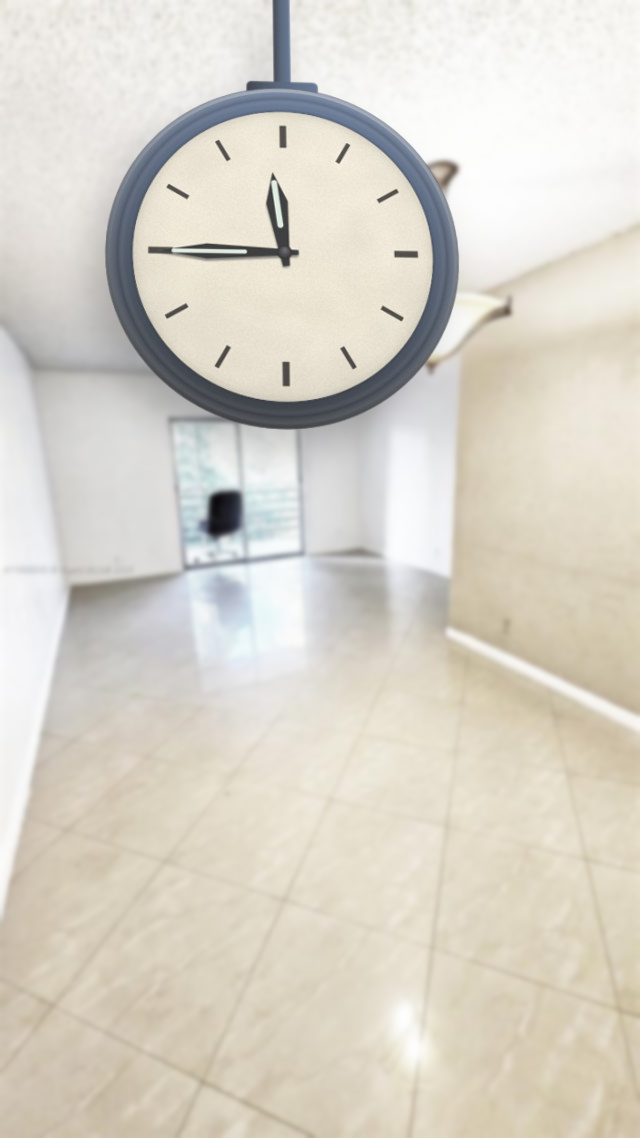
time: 11:45
